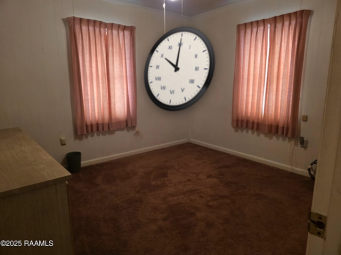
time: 10:00
